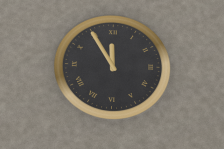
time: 11:55
